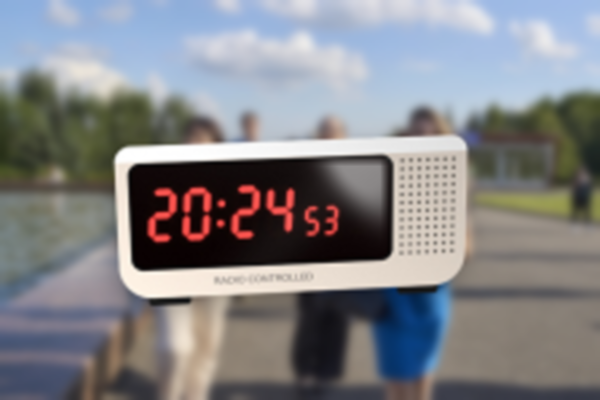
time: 20:24:53
